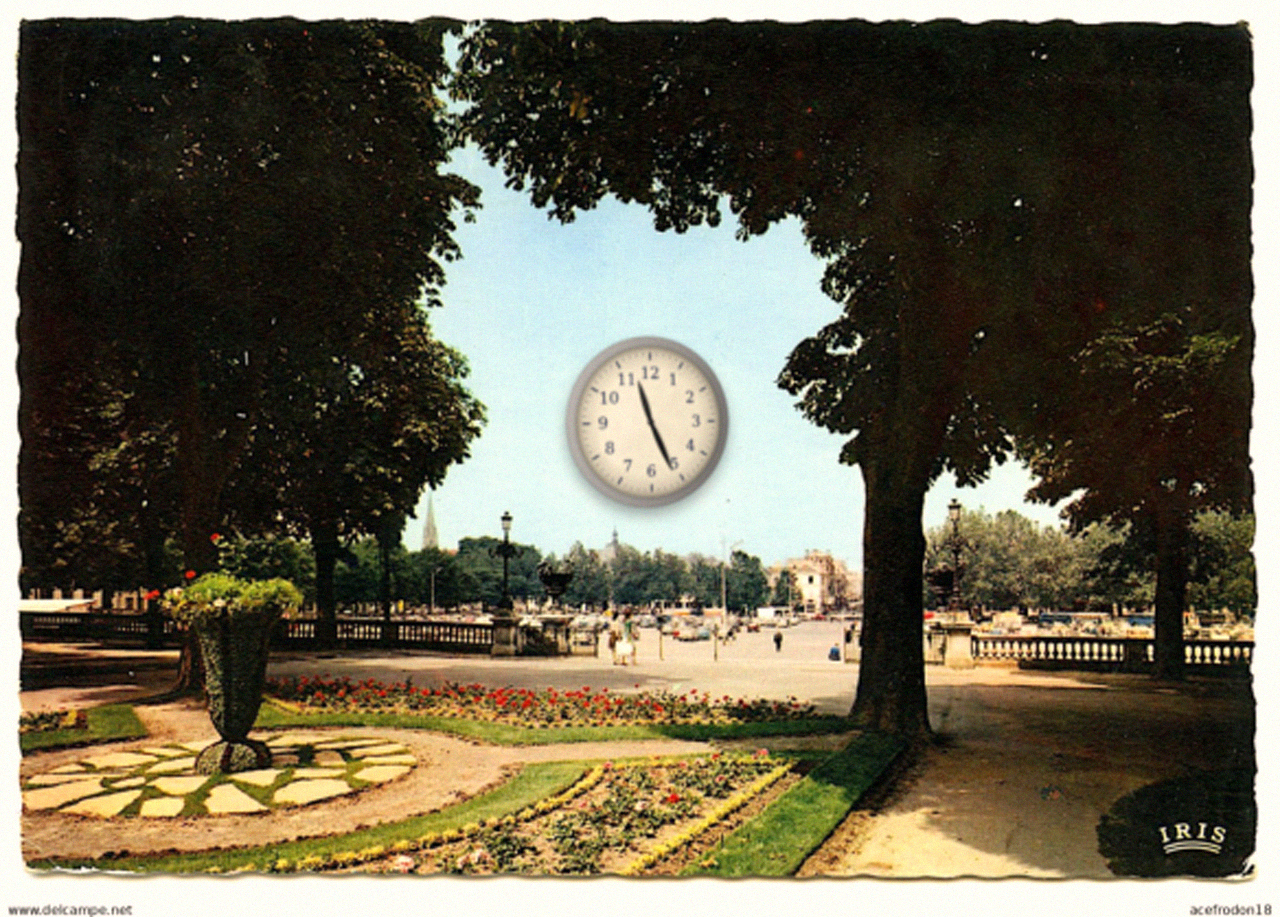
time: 11:26
